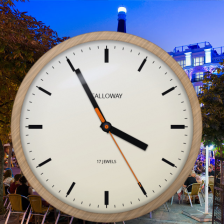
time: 3:55:25
